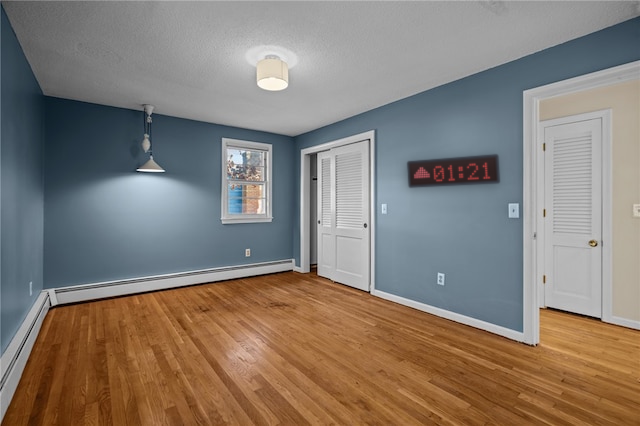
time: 1:21
